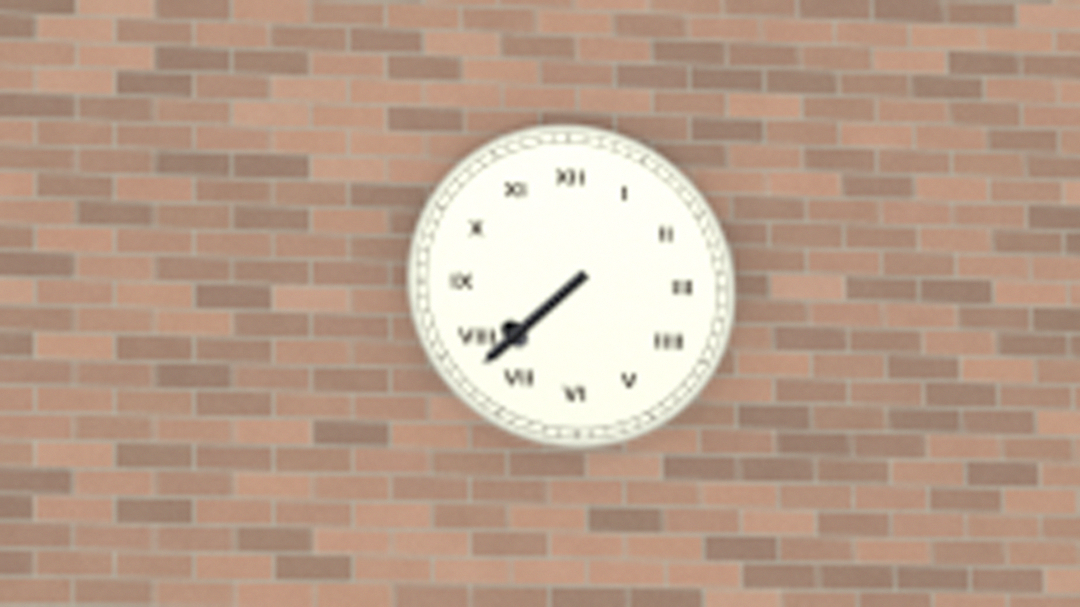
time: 7:38
